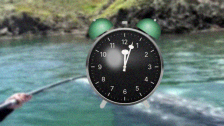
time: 12:03
